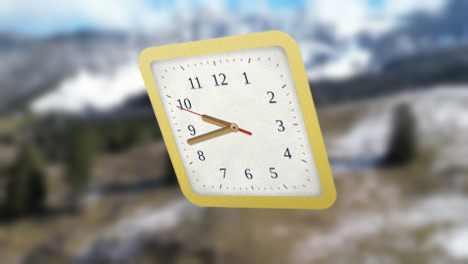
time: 9:42:49
